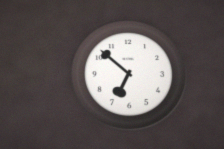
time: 6:52
